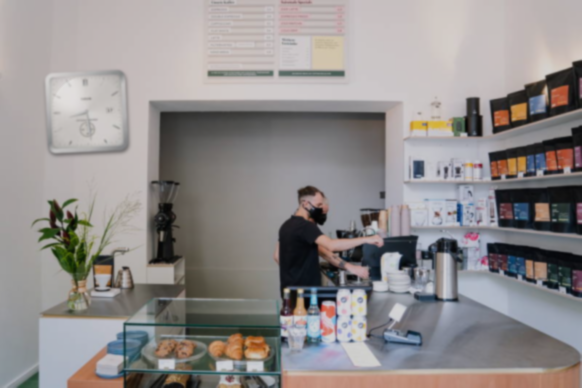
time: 8:29
